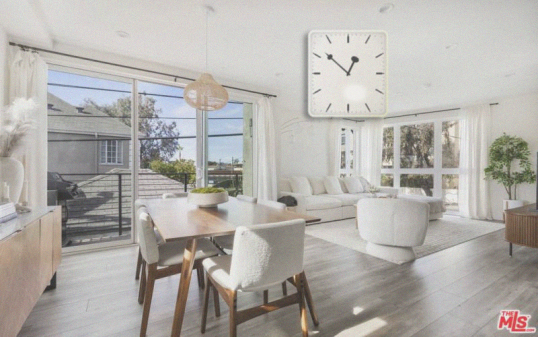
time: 12:52
